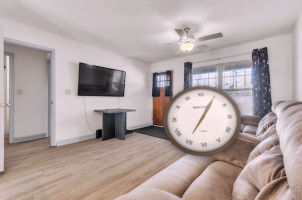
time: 7:05
